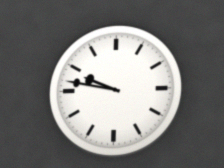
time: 9:47
